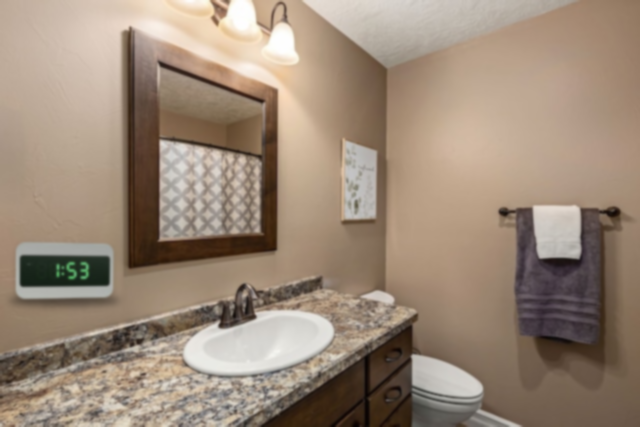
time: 1:53
